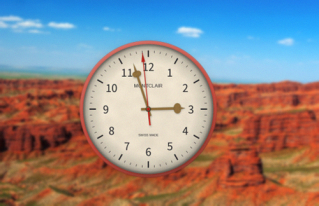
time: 2:56:59
